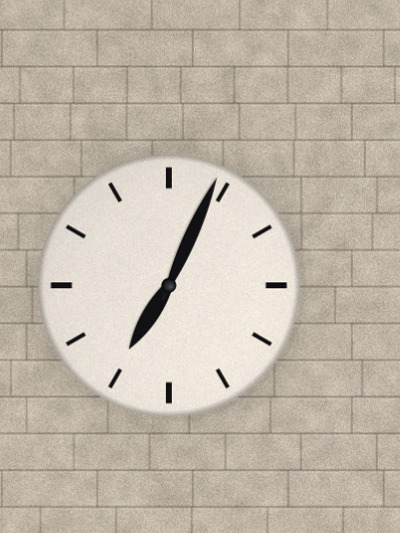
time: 7:04
